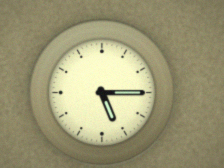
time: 5:15
